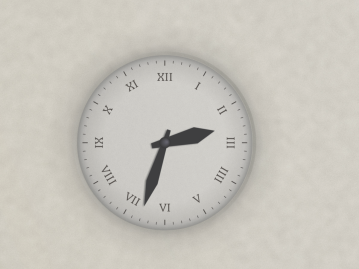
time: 2:33
